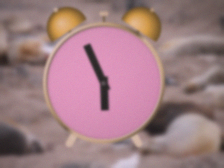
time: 5:56
